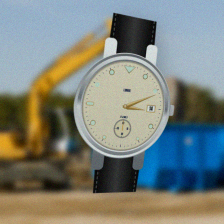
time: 3:11
